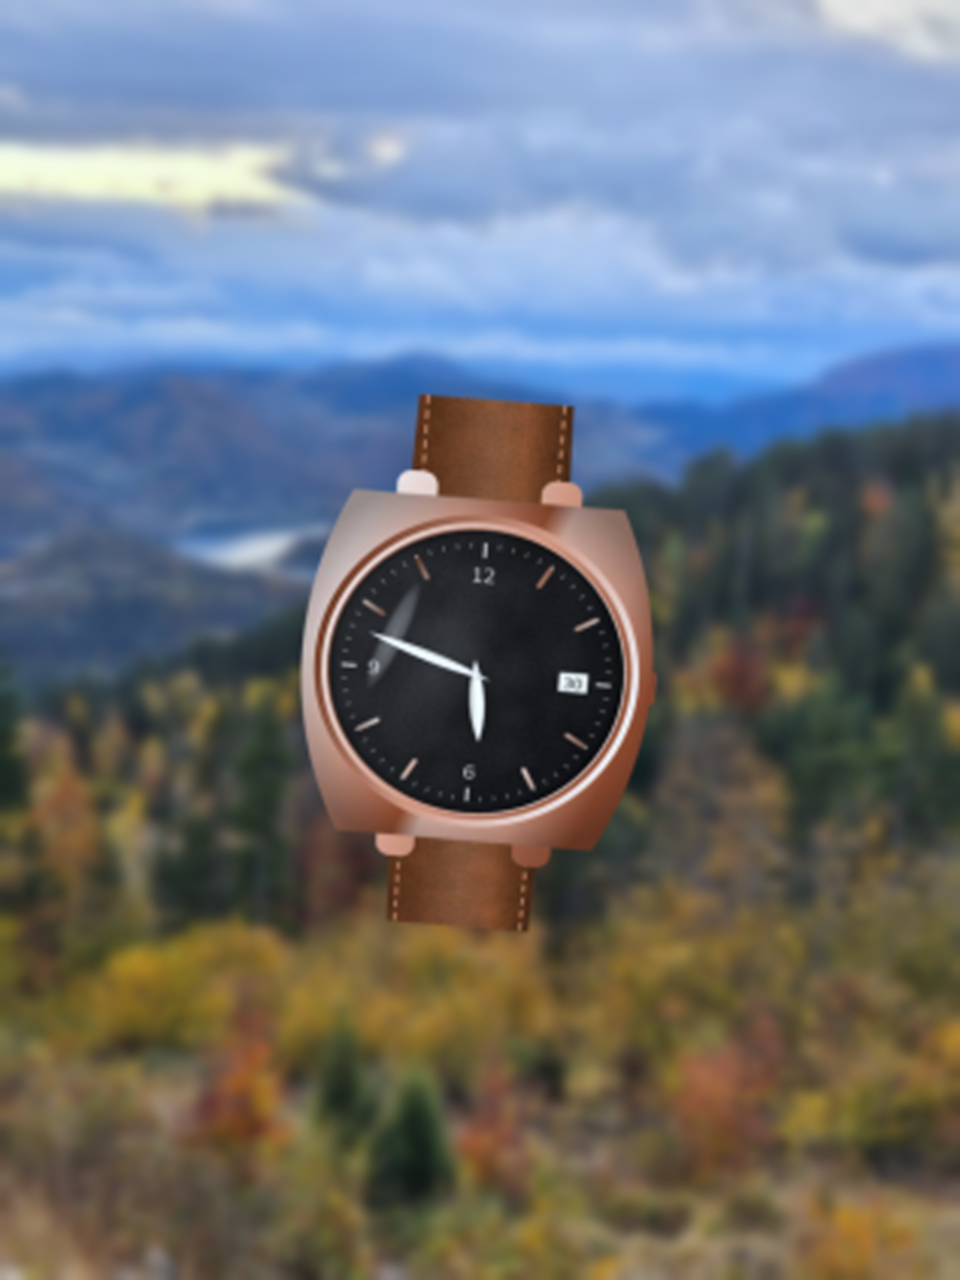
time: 5:48
